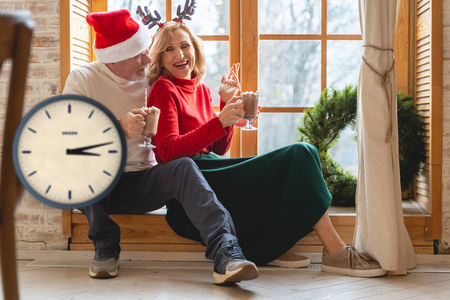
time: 3:13
